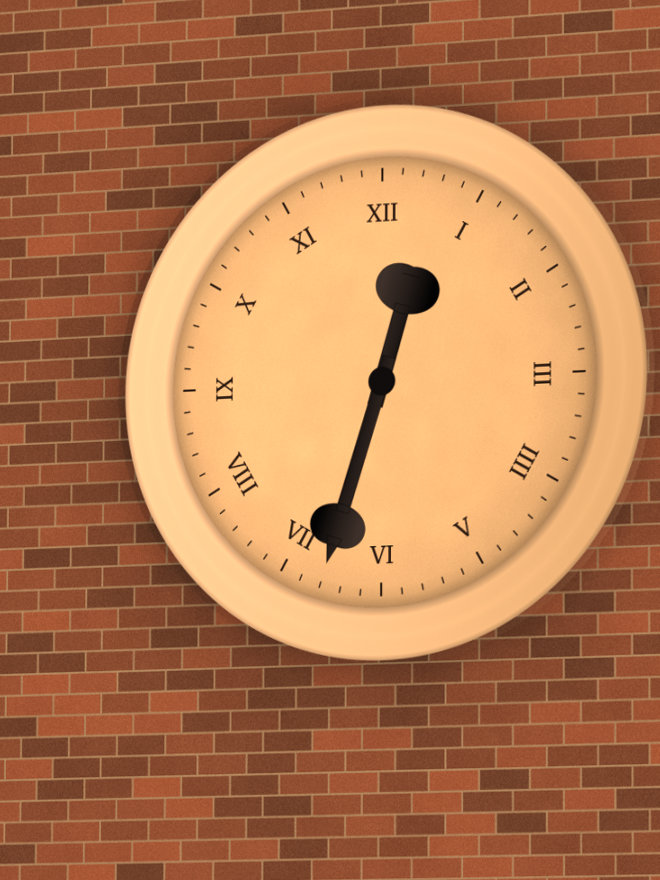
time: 12:33
